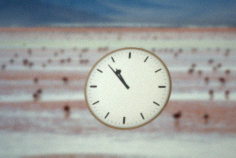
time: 10:53
